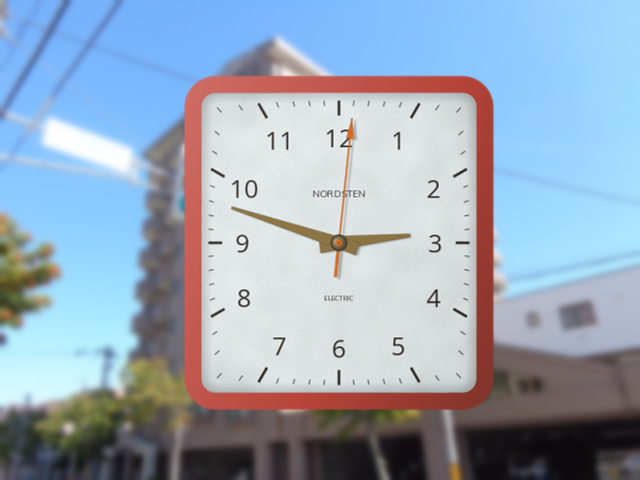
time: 2:48:01
